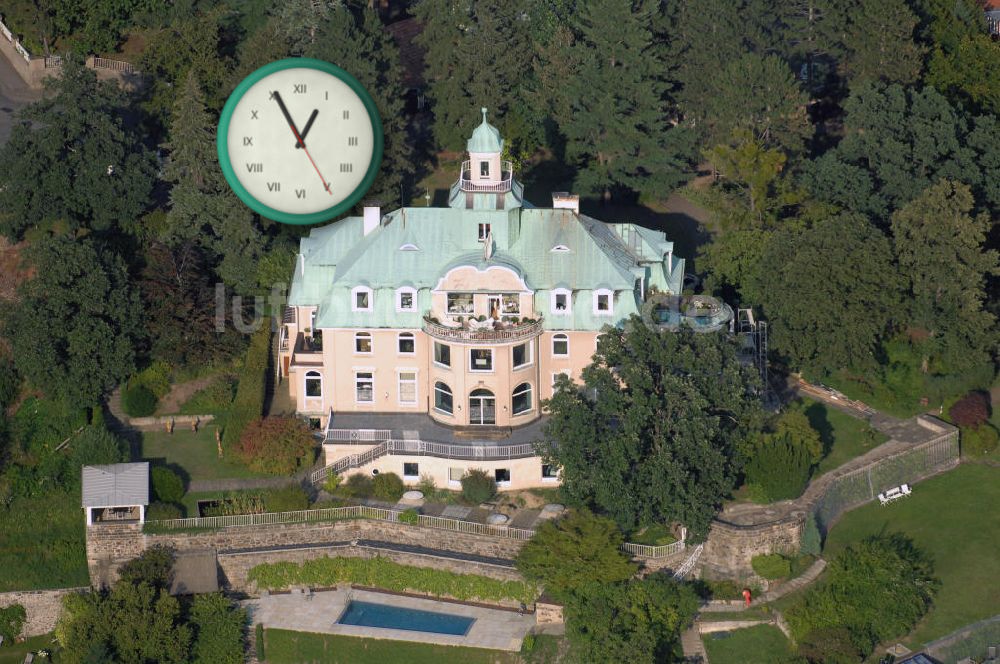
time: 12:55:25
